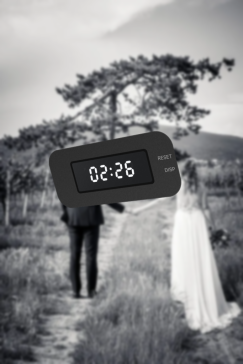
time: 2:26
